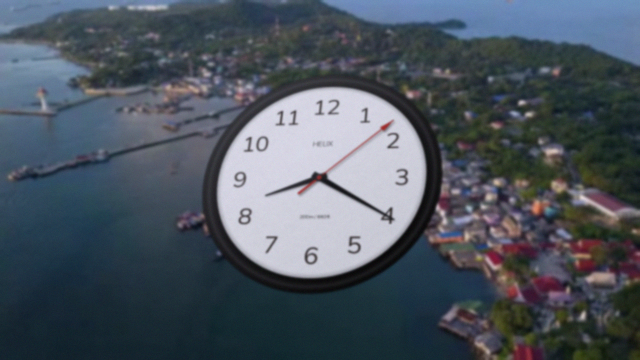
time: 8:20:08
